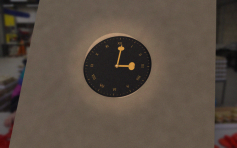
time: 3:01
